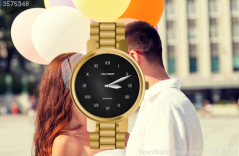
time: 3:11
